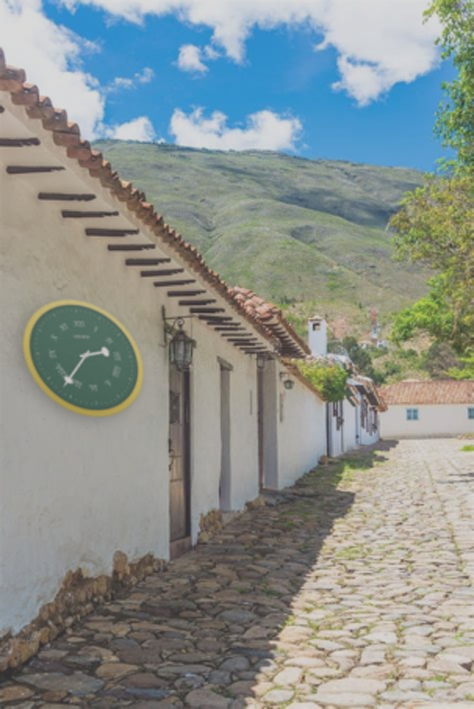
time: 2:37
